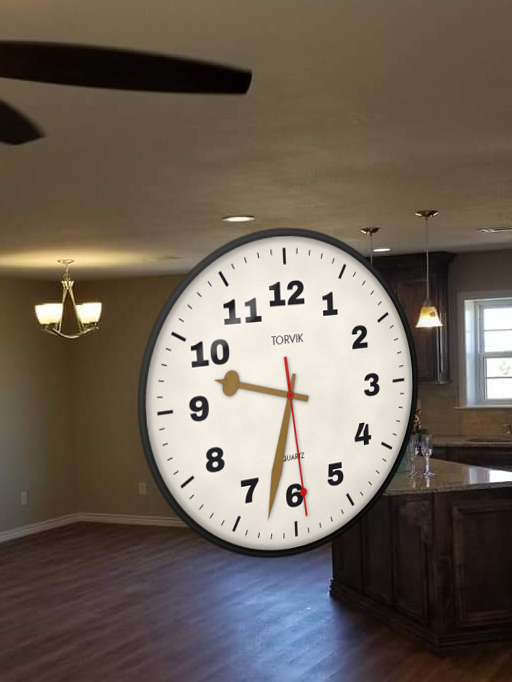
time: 9:32:29
